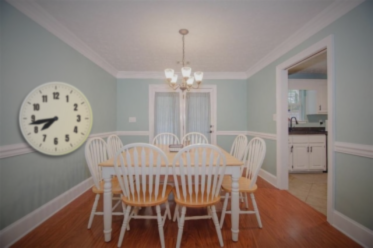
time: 7:43
